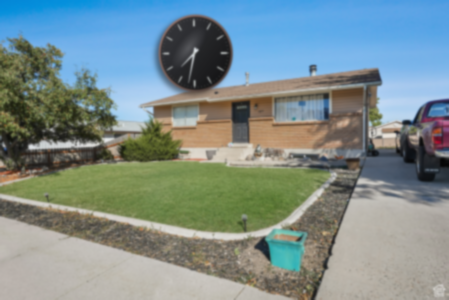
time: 7:32
